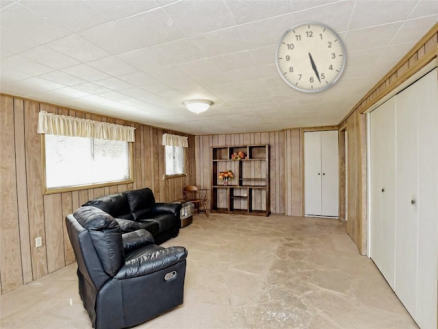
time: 5:27
